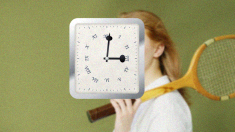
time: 3:01
